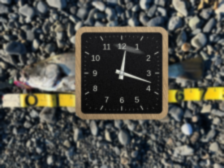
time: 12:18
